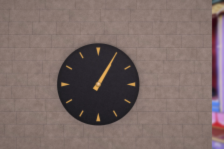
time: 1:05
